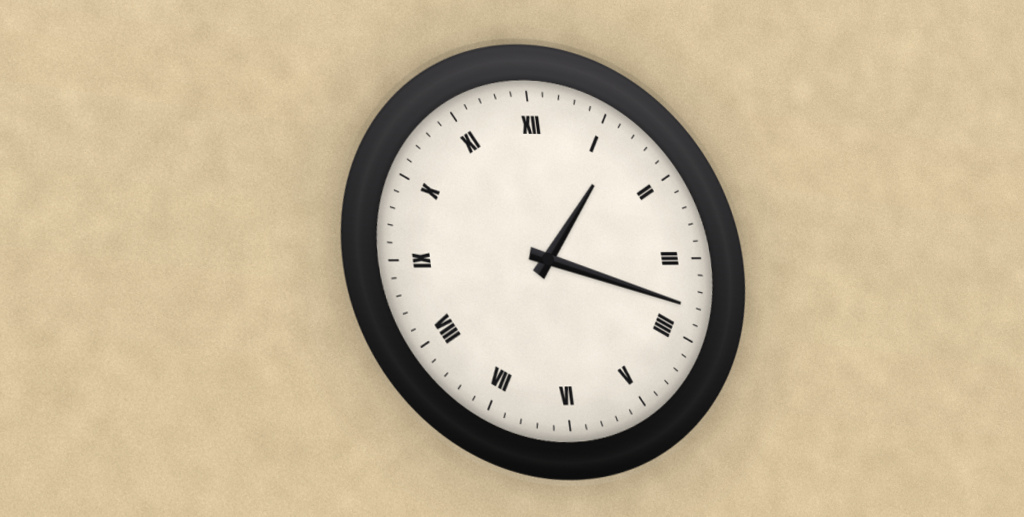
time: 1:18
